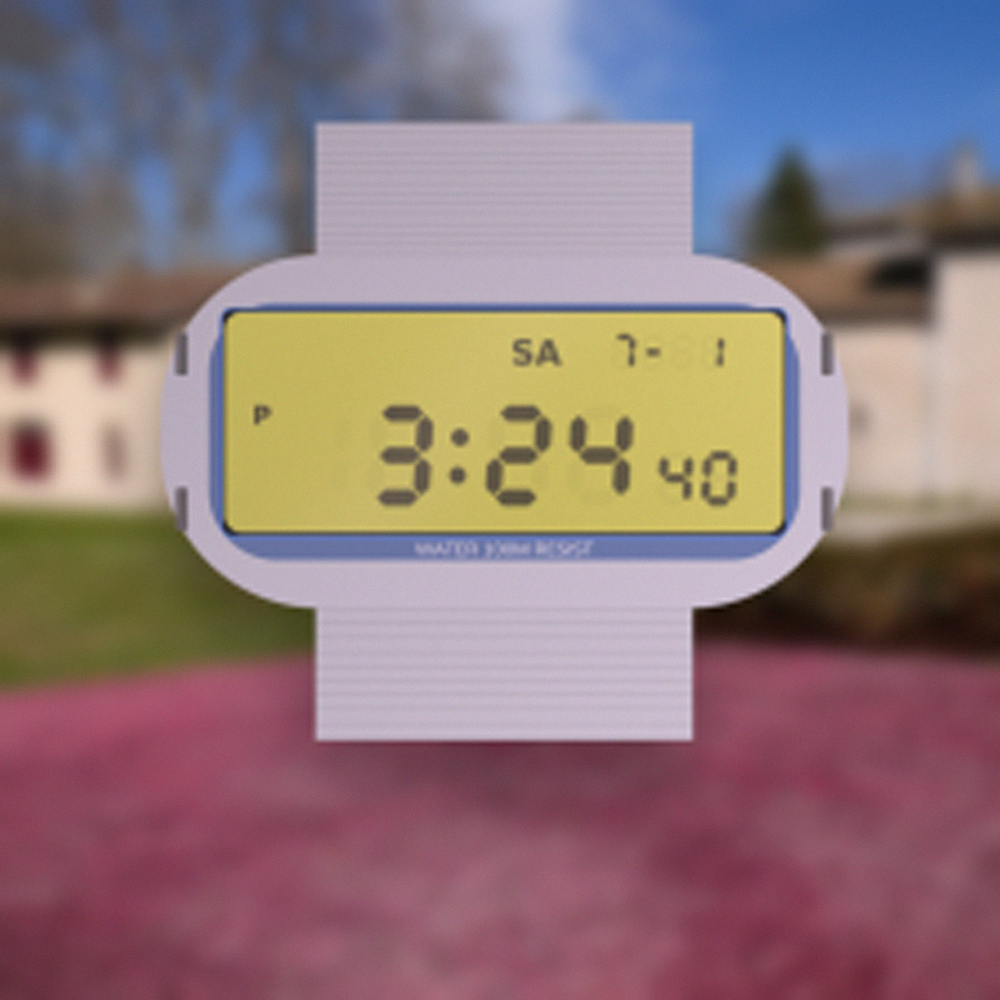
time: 3:24:40
